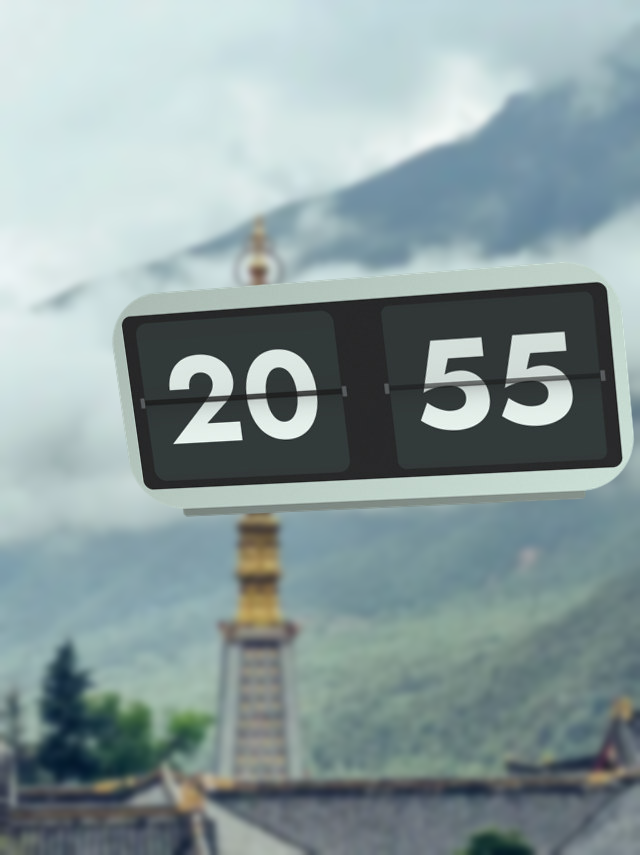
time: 20:55
